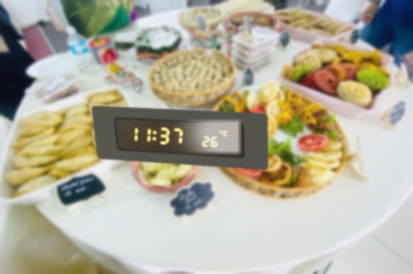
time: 11:37
